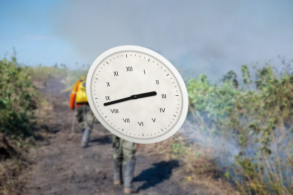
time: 2:43
